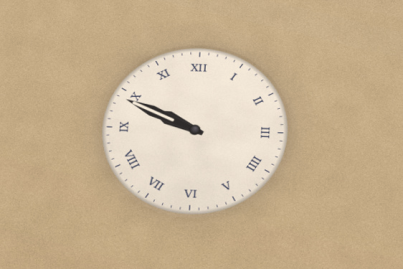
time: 9:49
